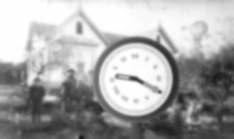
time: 9:20
